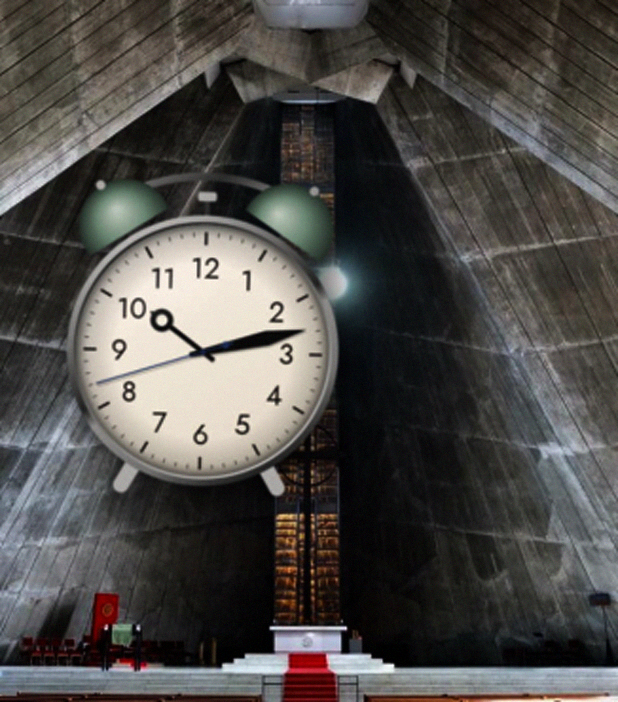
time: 10:12:42
